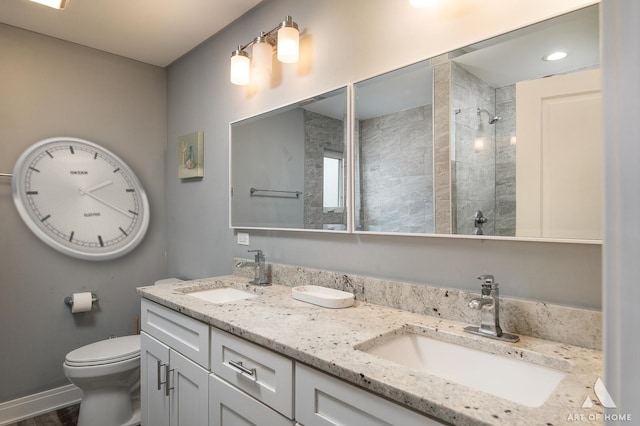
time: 2:21
